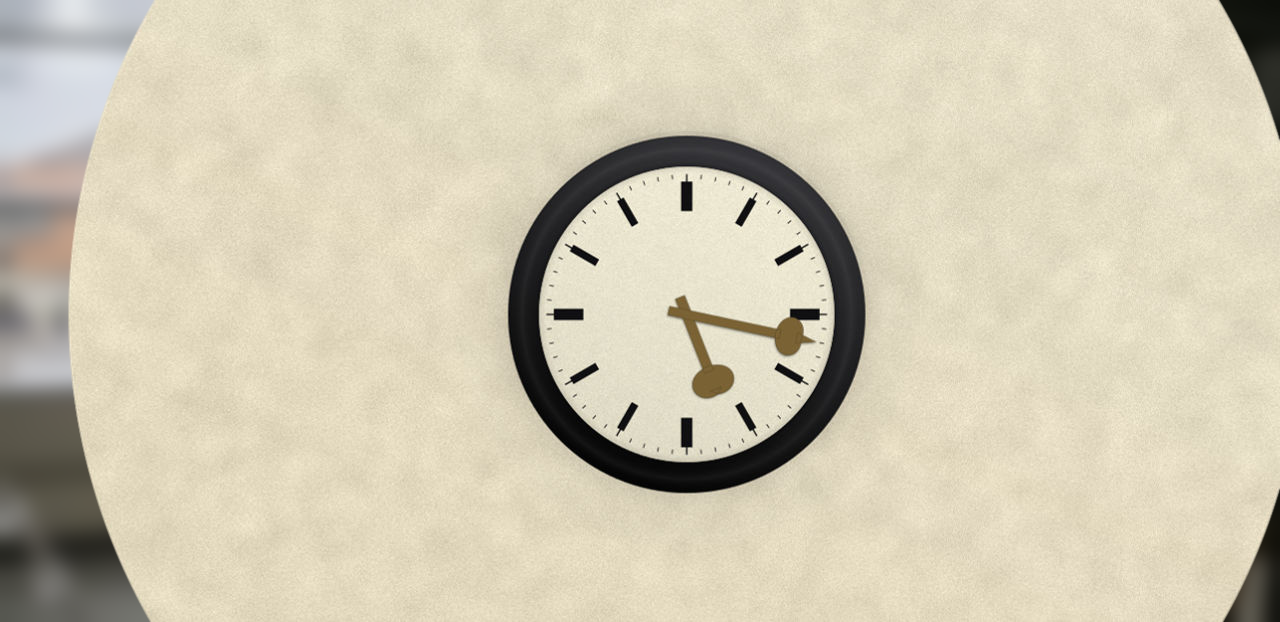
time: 5:17
